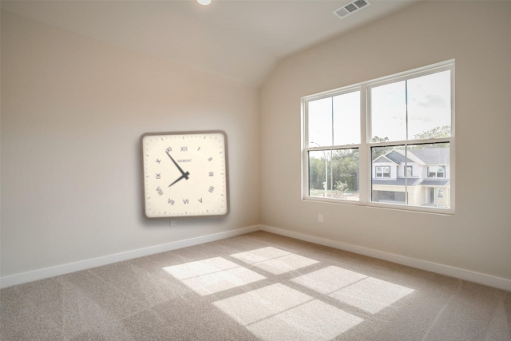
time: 7:54
